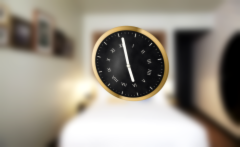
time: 6:01
